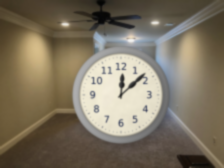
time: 12:08
